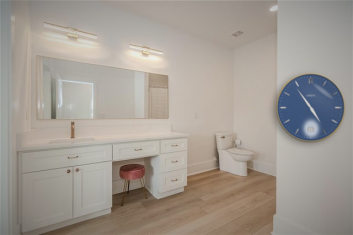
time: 4:54
